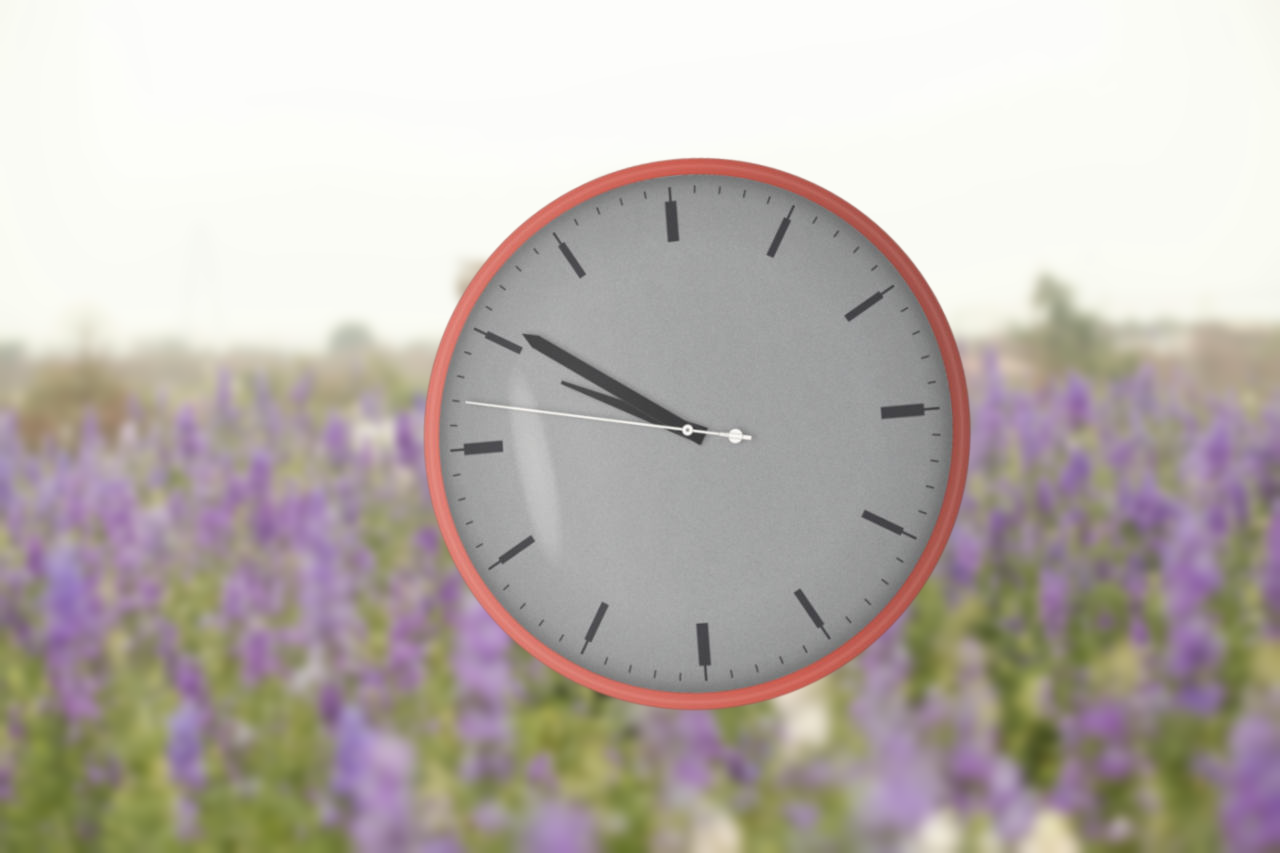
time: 9:50:47
